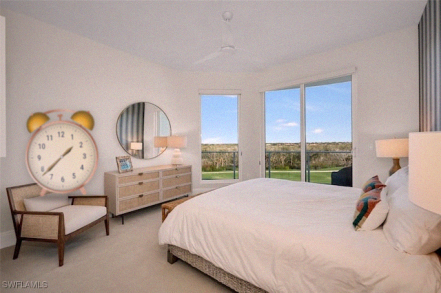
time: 1:38
